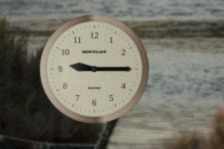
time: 9:15
